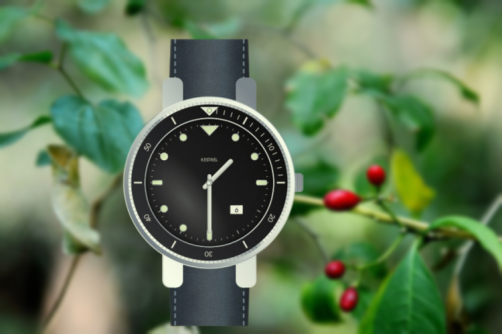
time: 1:30
